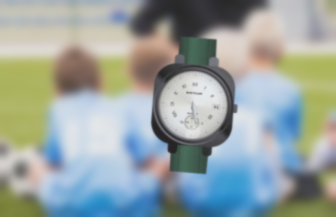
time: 5:28
